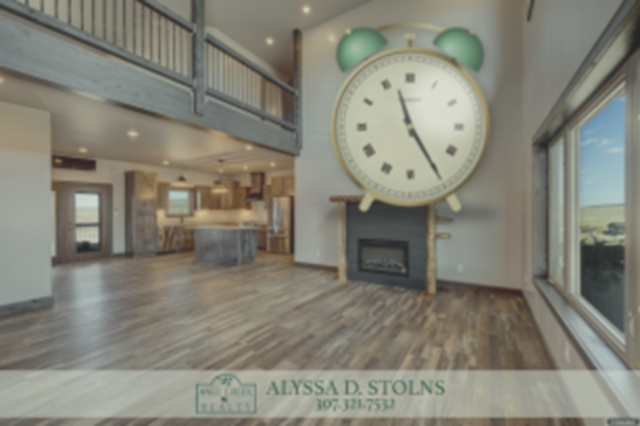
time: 11:25
